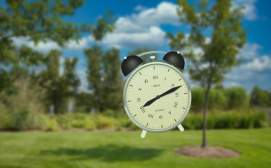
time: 8:12
